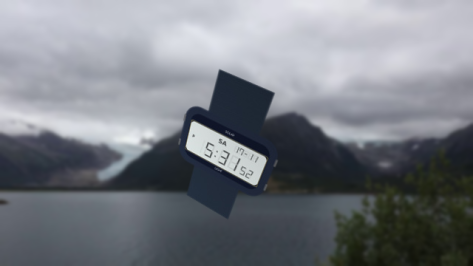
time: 5:31:52
